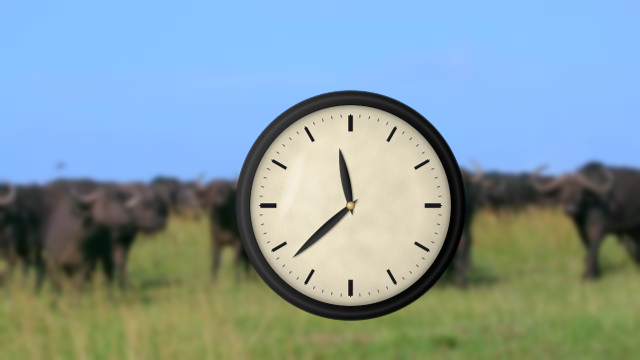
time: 11:38
